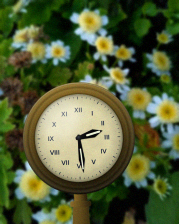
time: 2:29
